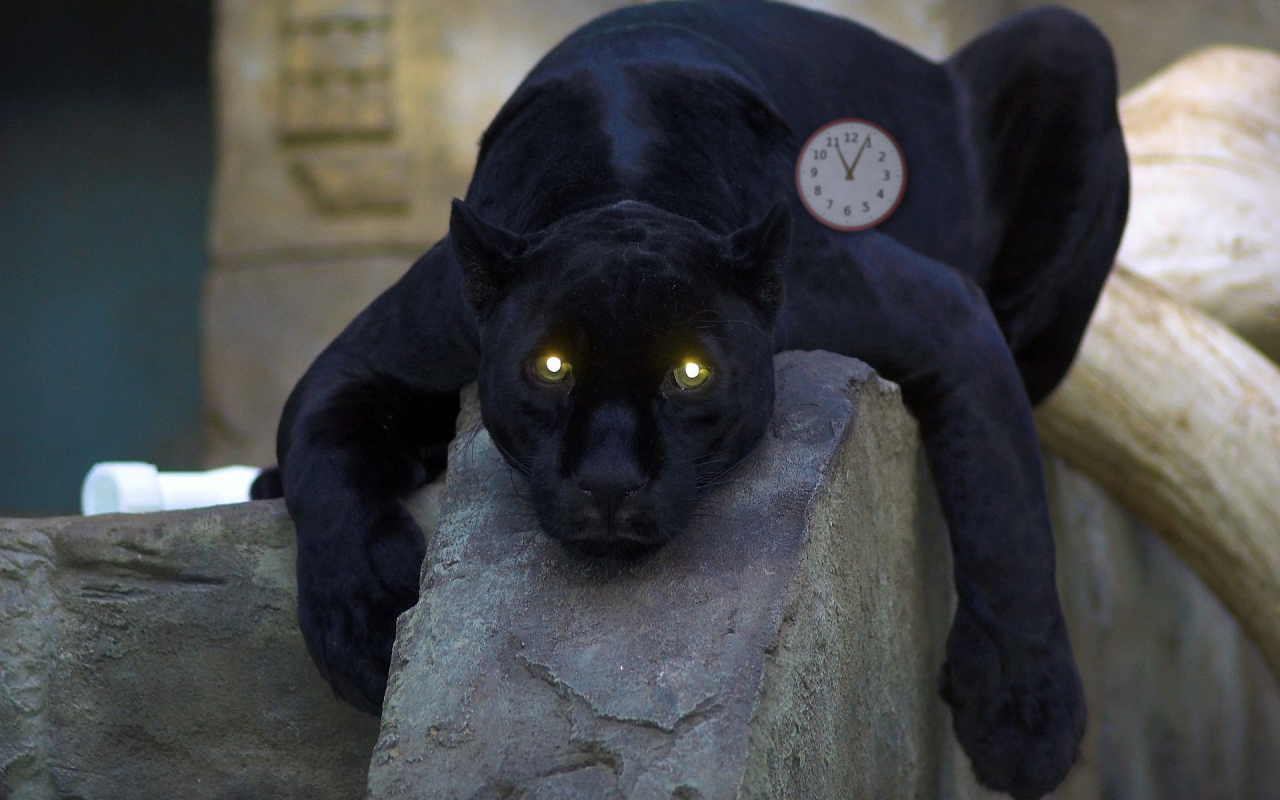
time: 11:04
